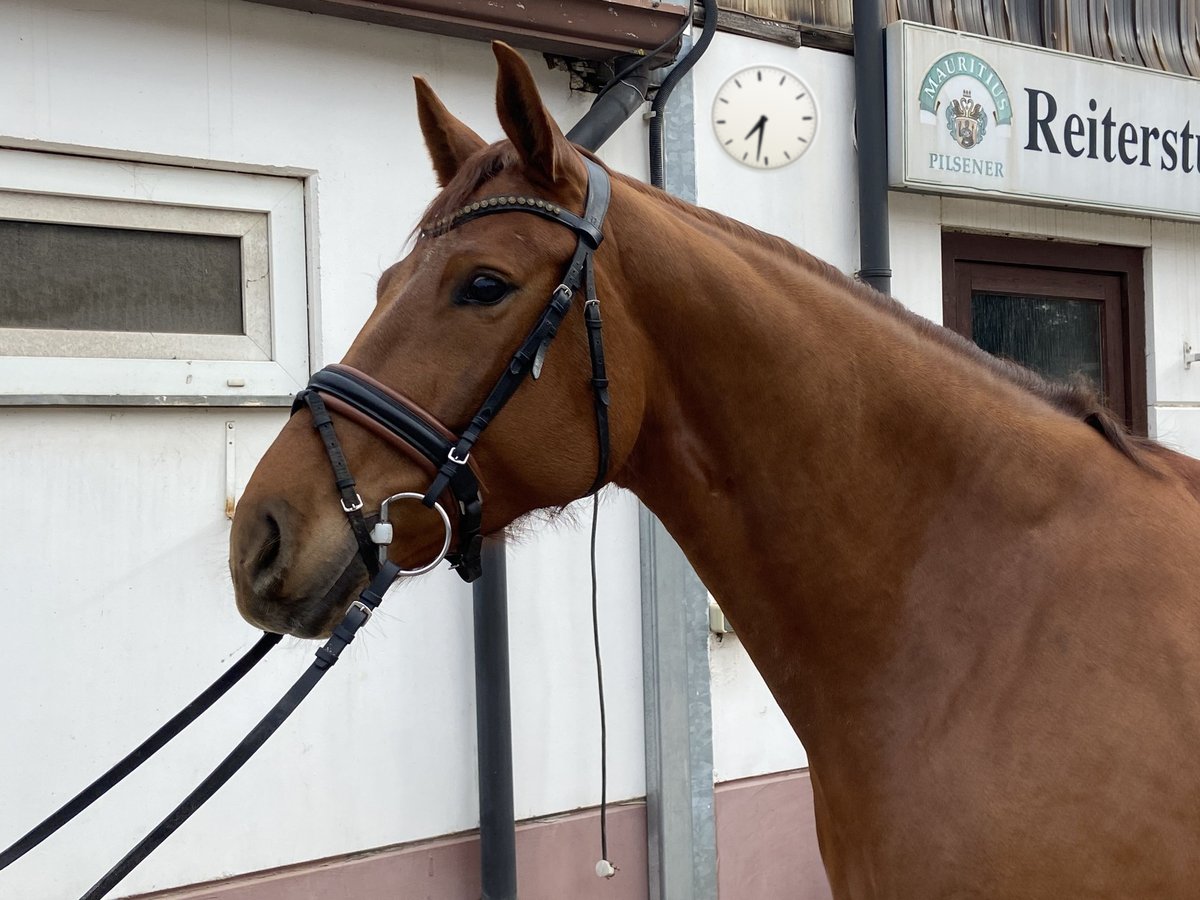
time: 7:32
